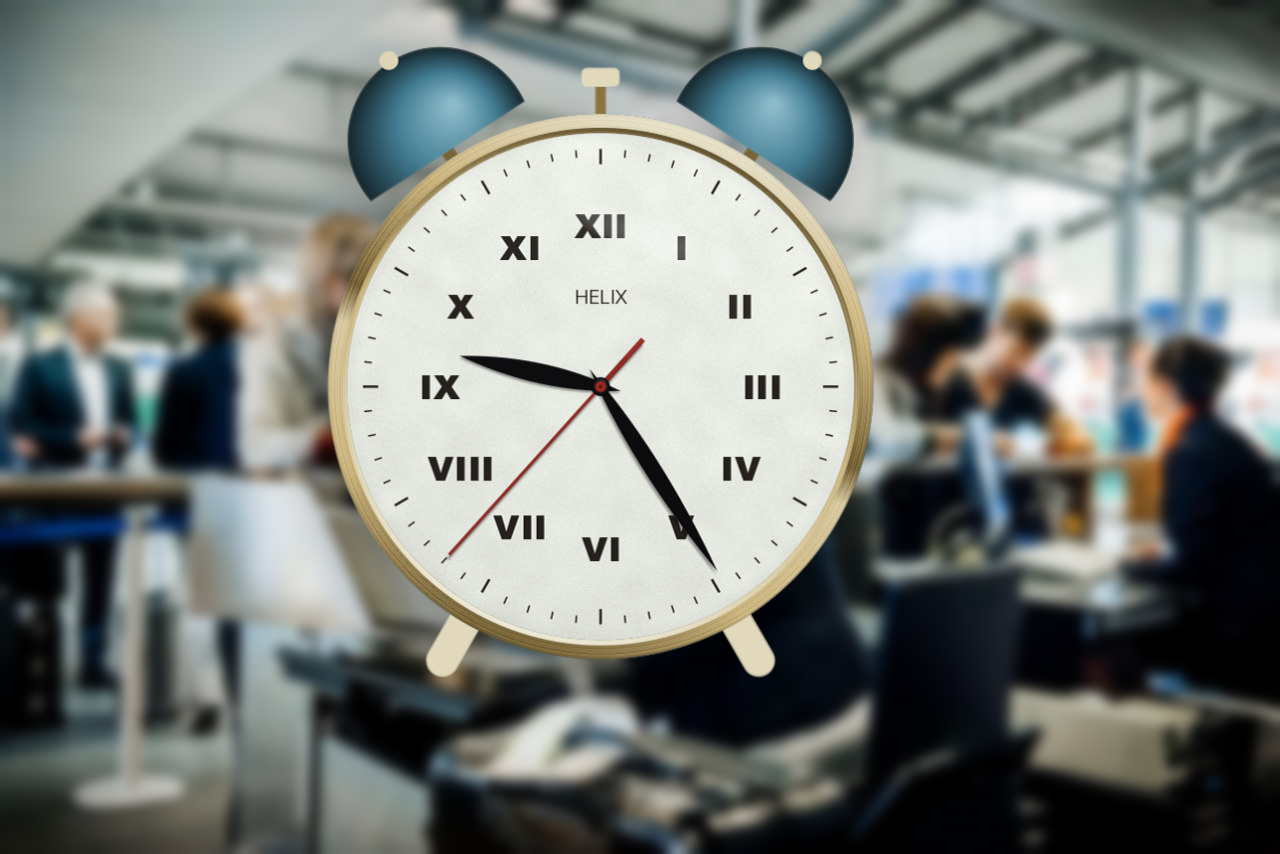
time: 9:24:37
